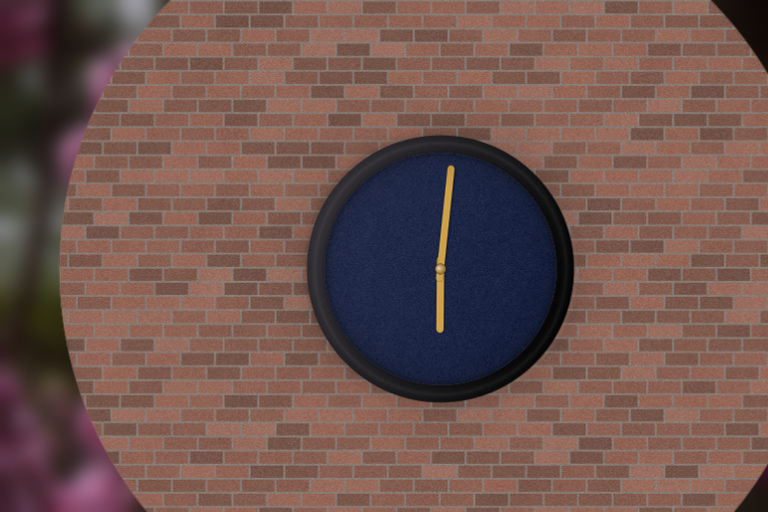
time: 6:01
